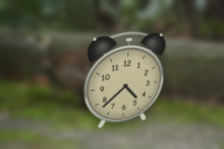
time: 4:38
